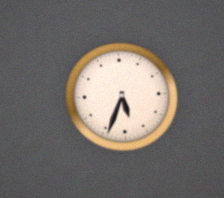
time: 5:34
